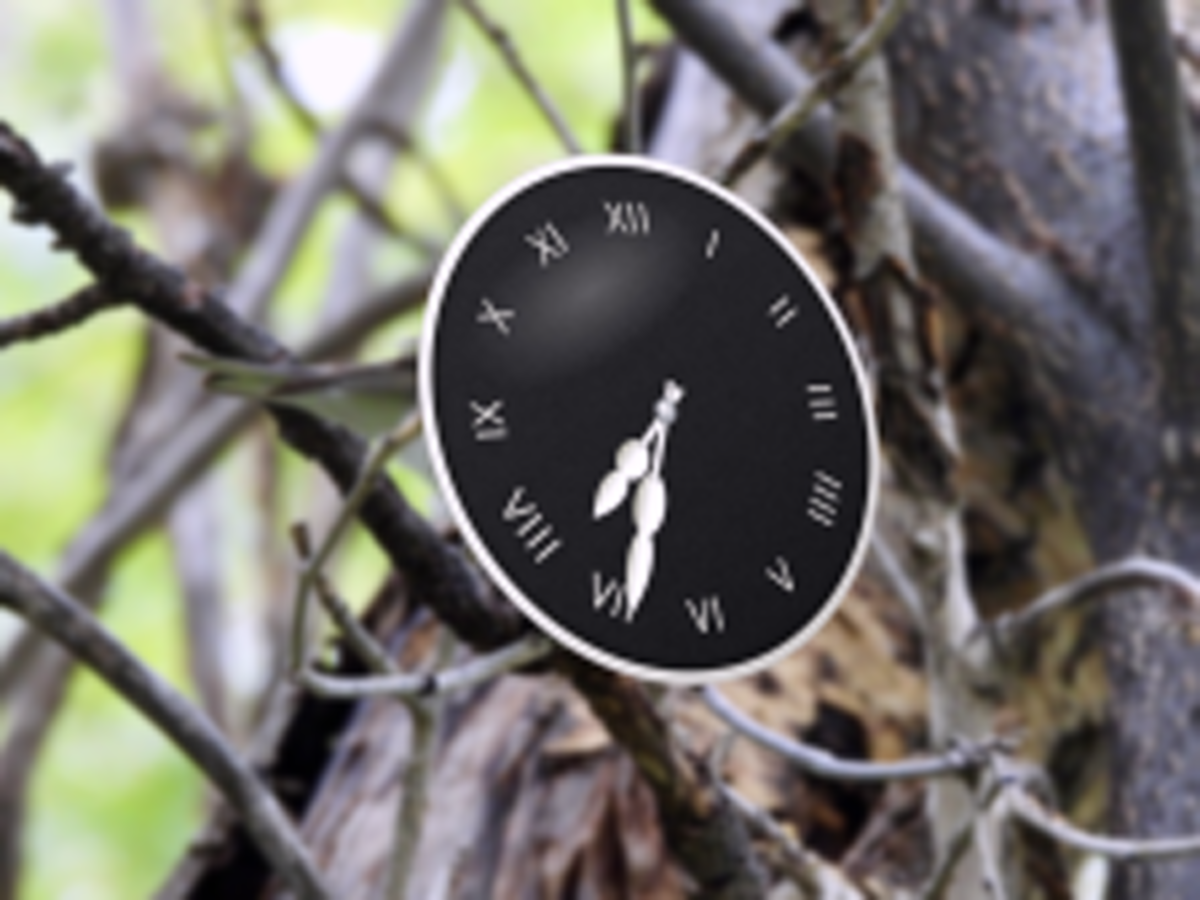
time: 7:34
